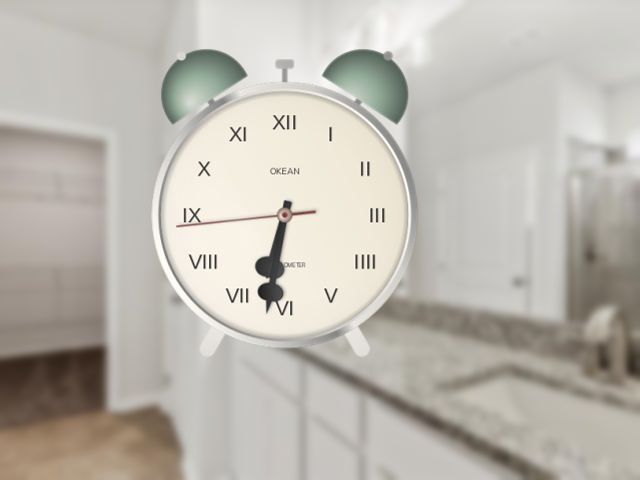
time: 6:31:44
